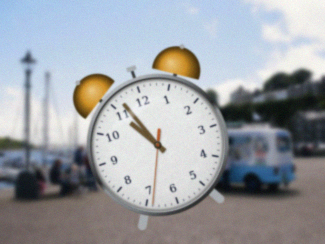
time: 10:56:34
